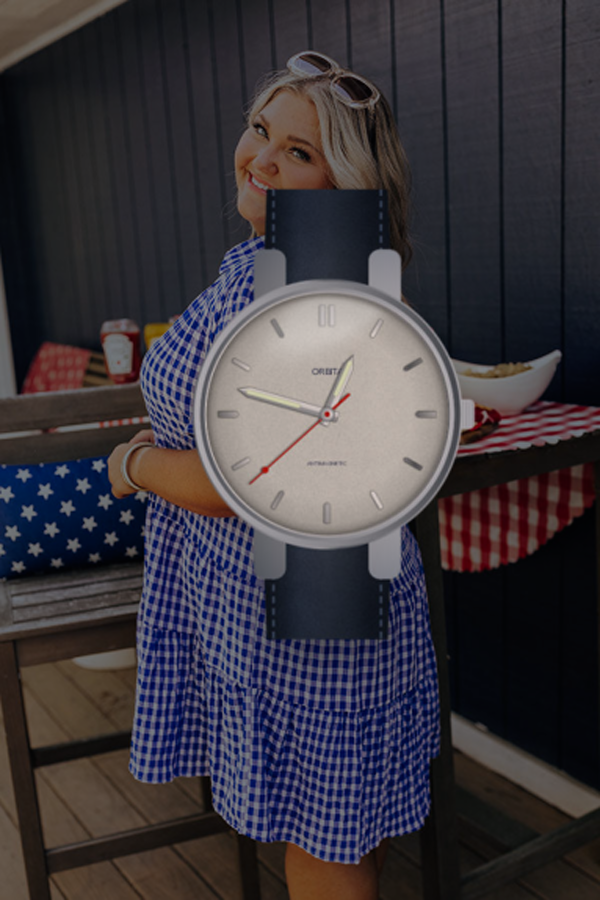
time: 12:47:38
